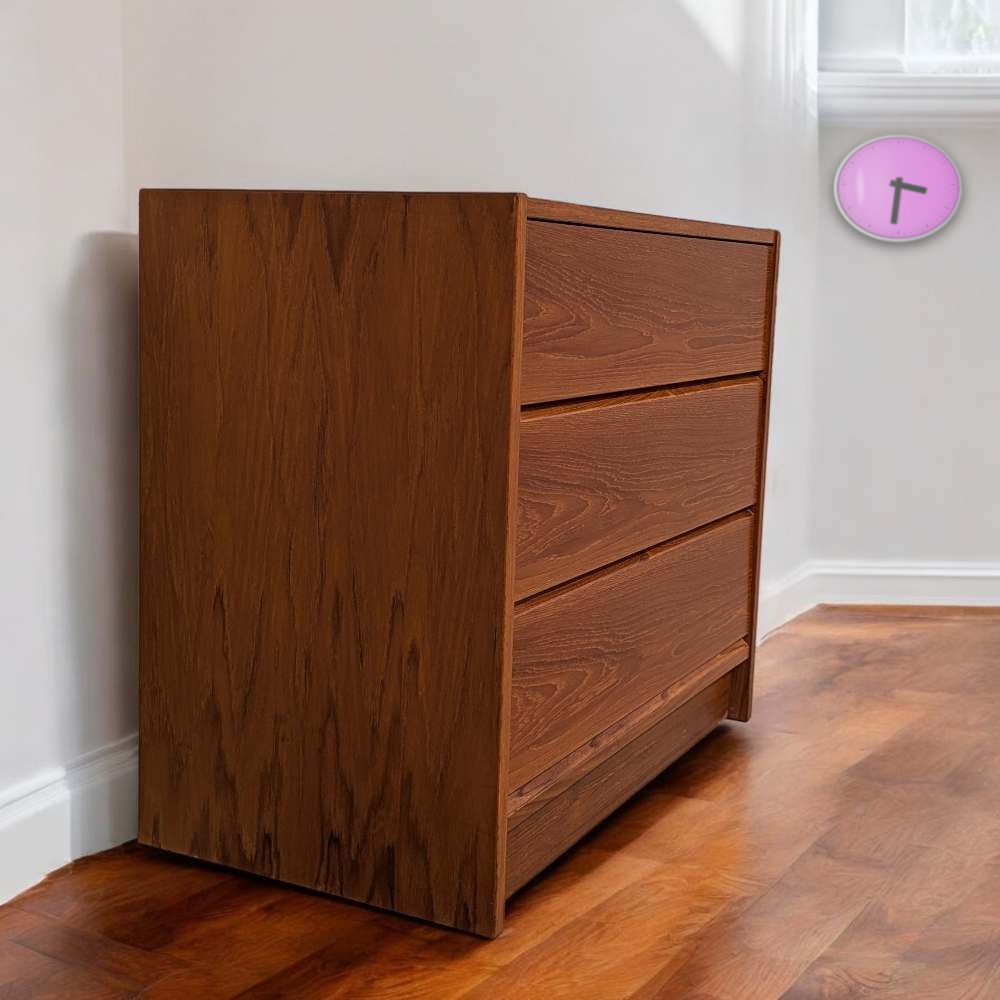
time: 3:31
